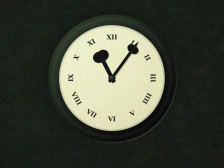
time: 11:06
